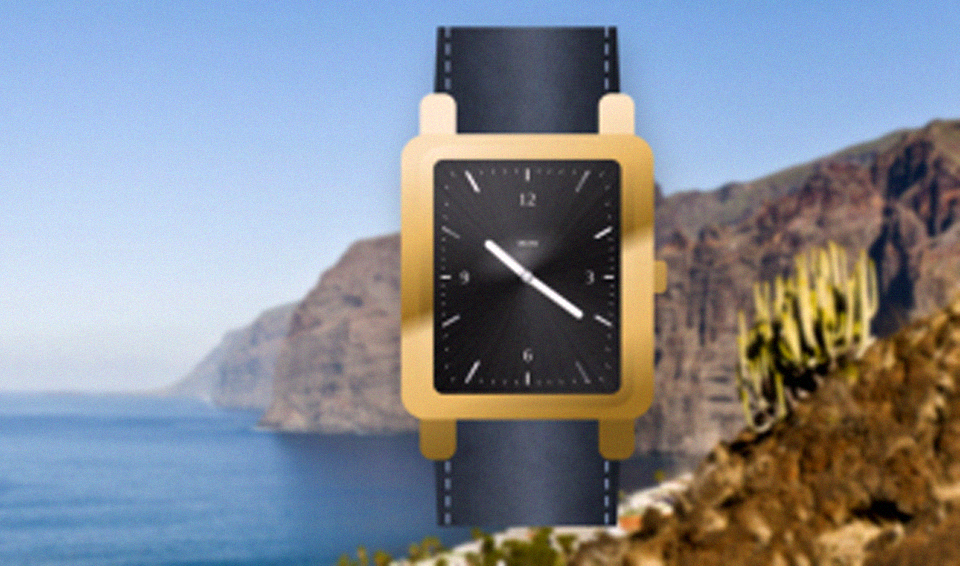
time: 10:21
